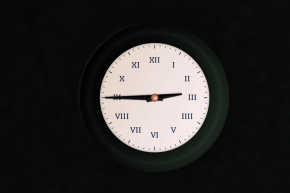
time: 2:45
